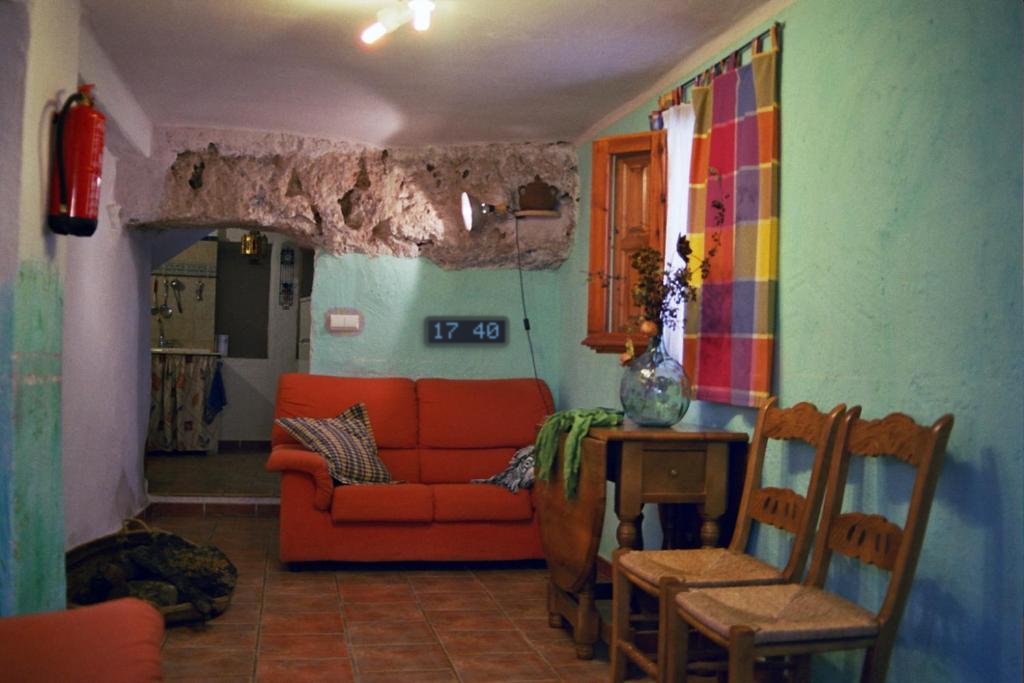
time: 17:40
